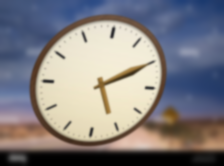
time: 5:10
